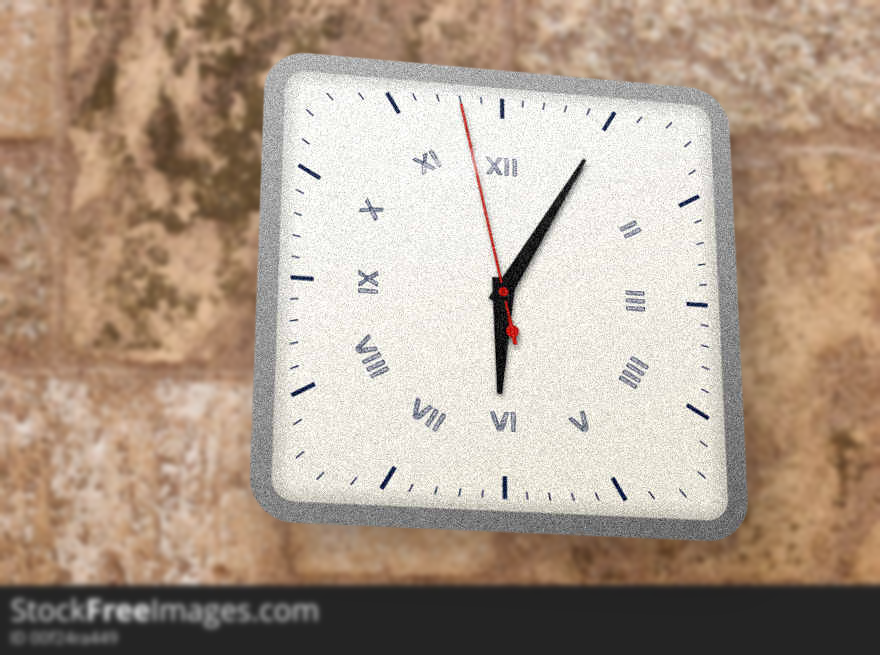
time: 6:04:58
